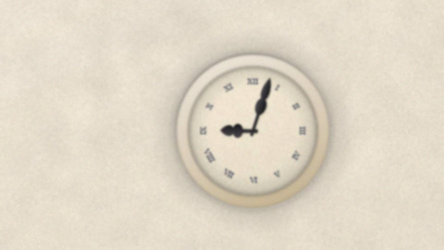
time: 9:03
